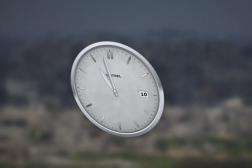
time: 10:58
